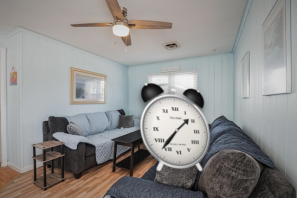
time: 1:37
